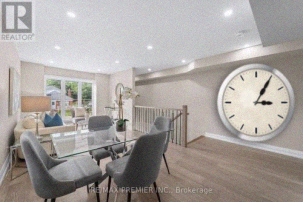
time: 3:05
